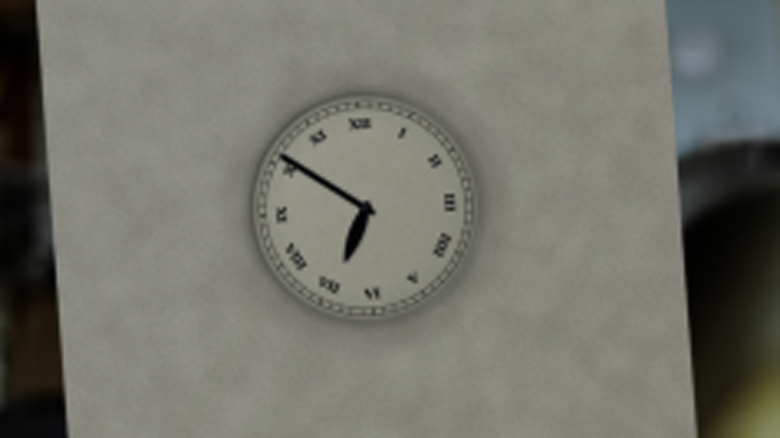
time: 6:51
